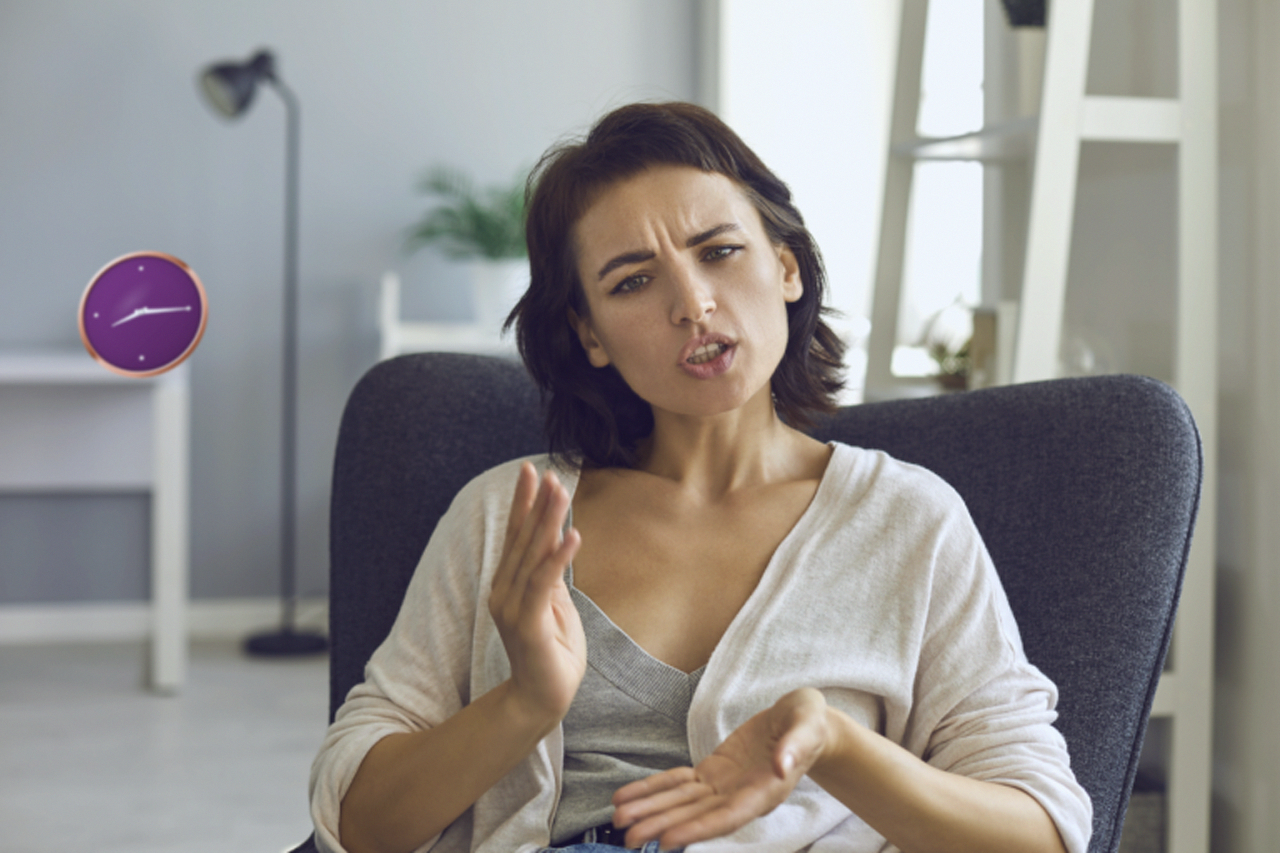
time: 8:15
